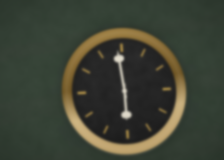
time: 5:59
